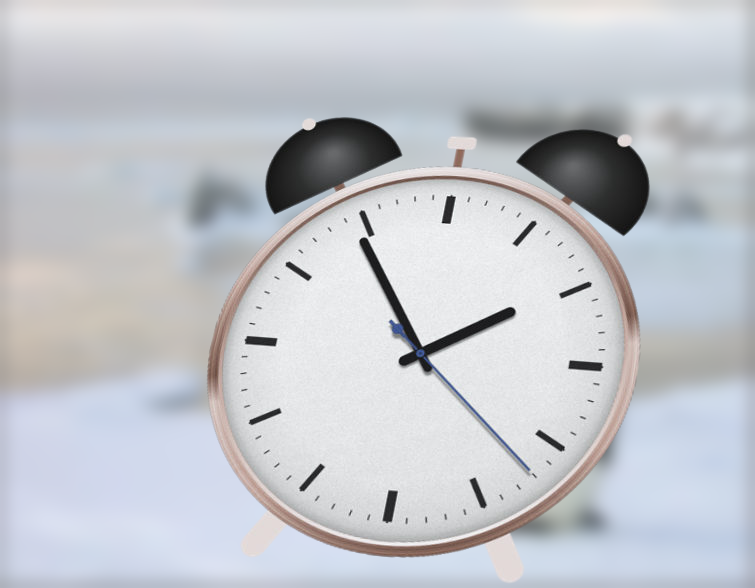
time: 1:54:22
